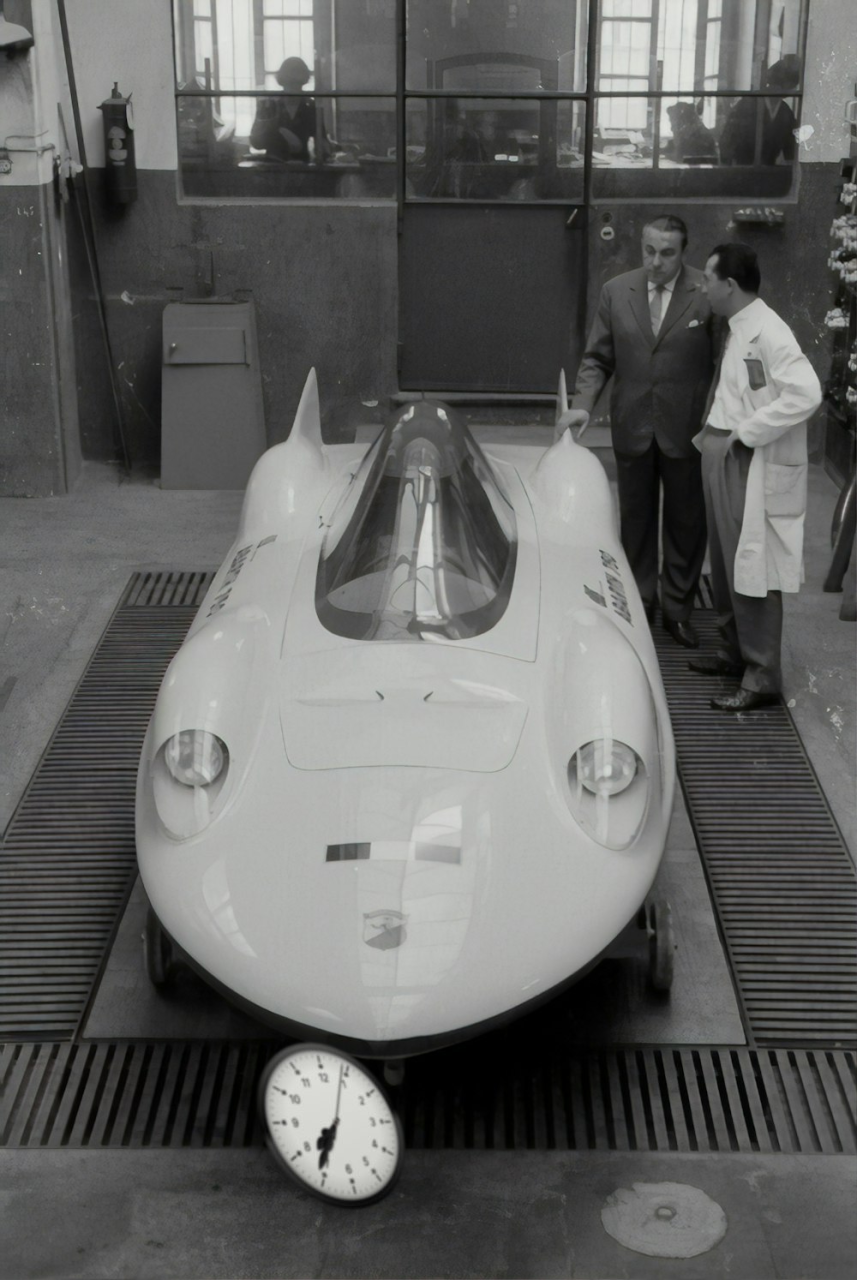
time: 7:36:04
